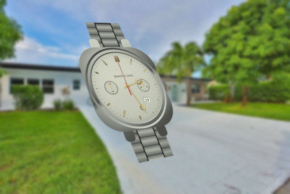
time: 2:27
